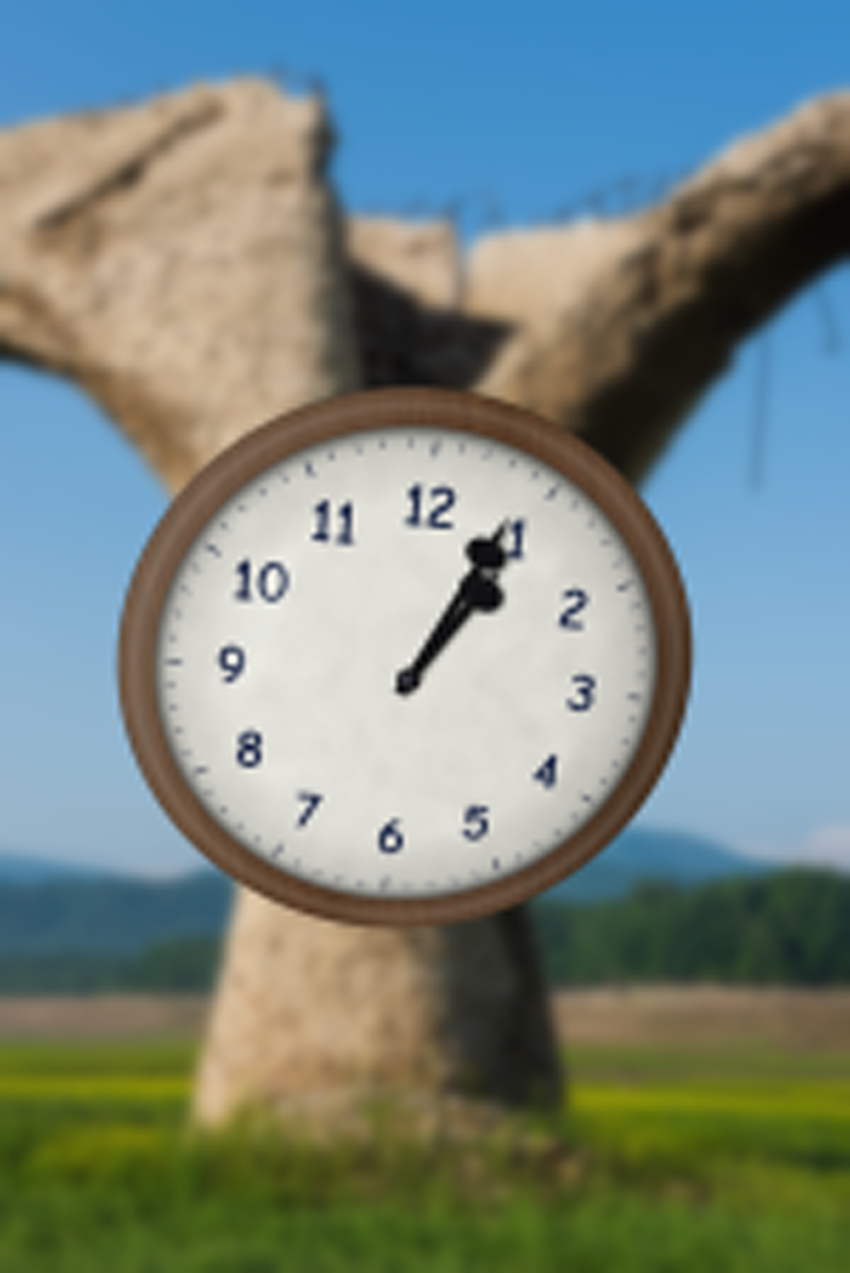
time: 1:04
